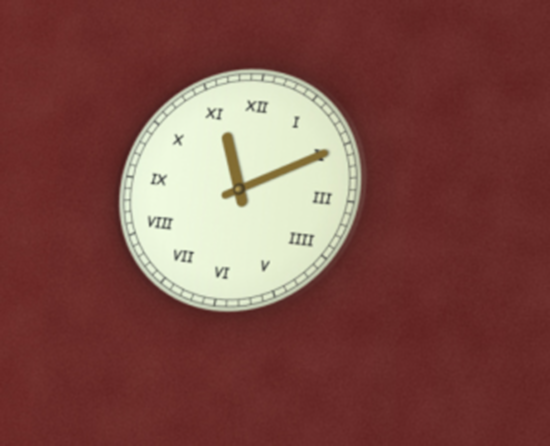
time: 11:10
